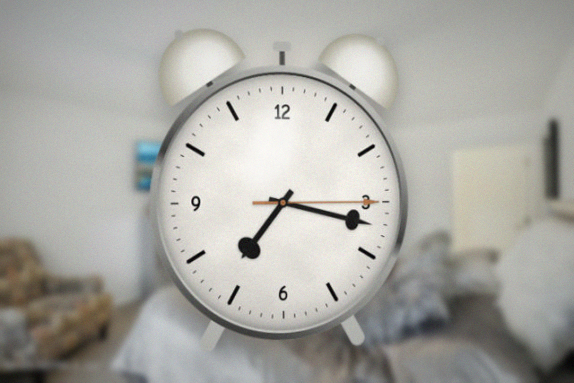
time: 7:17:15
